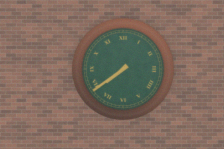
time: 7:39
